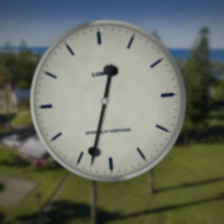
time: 12:33
